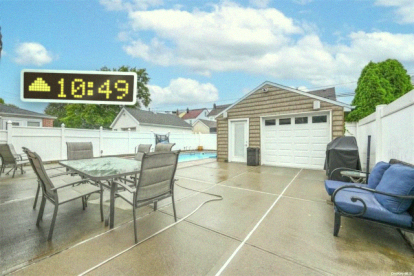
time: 10:49
